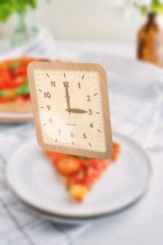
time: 3:00
